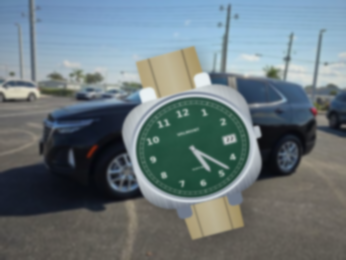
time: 5:23
